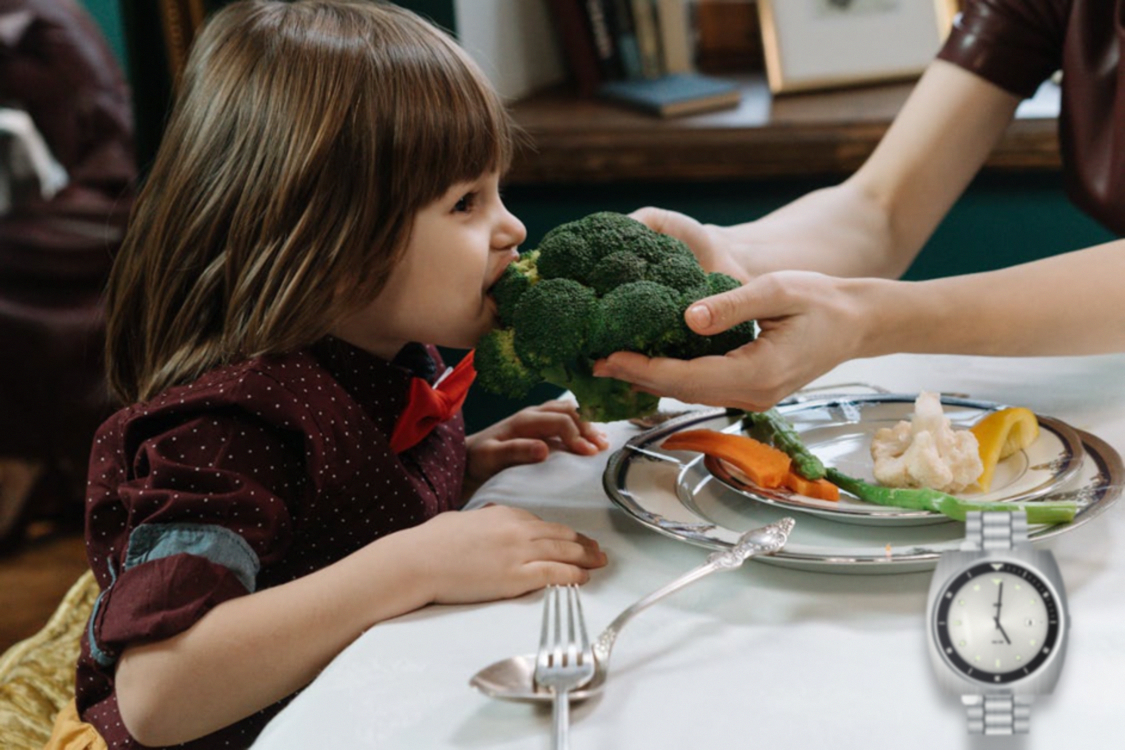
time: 5:01
